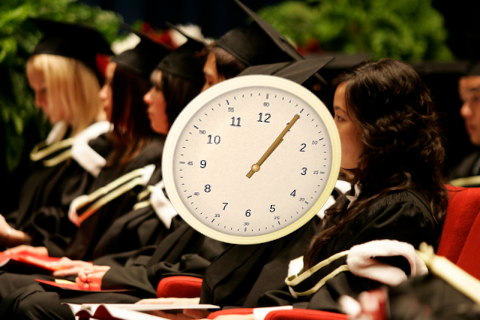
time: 1:05
